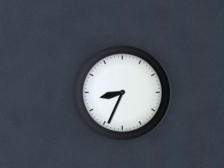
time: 8:34
